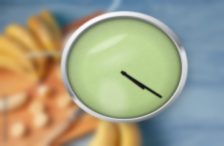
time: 4:21
